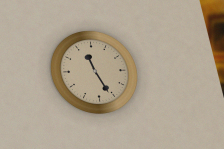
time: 11:26
